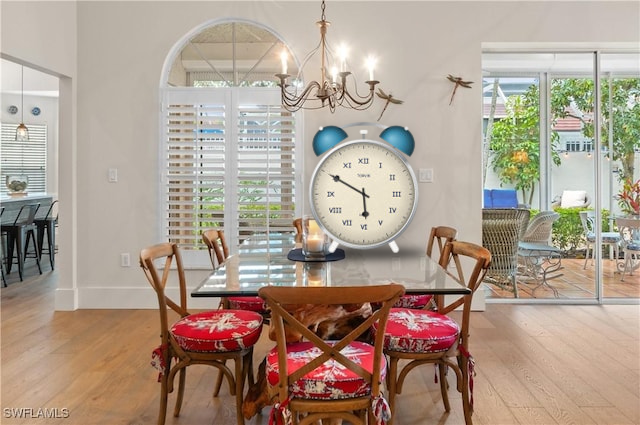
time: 5:50
